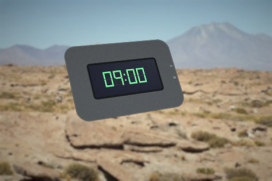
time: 9:00
